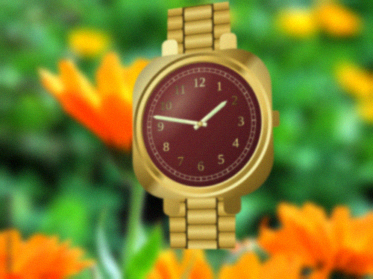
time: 1:47
